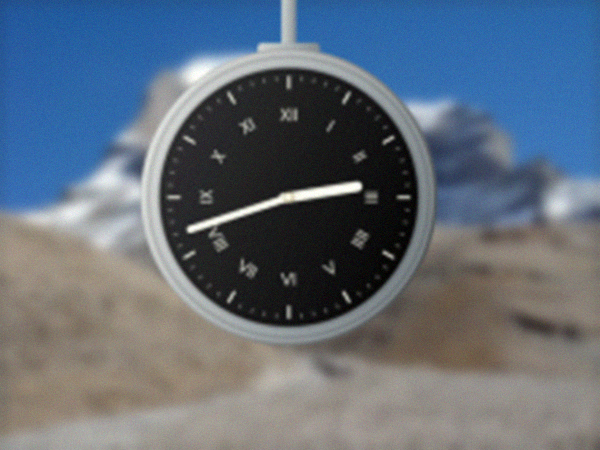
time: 2:42
